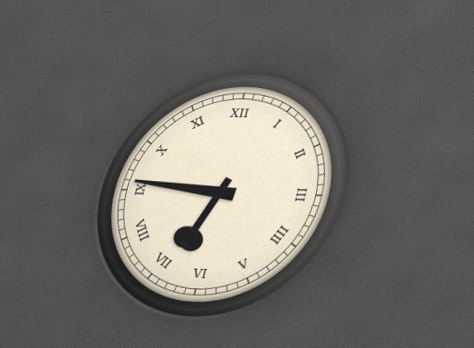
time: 6:46
